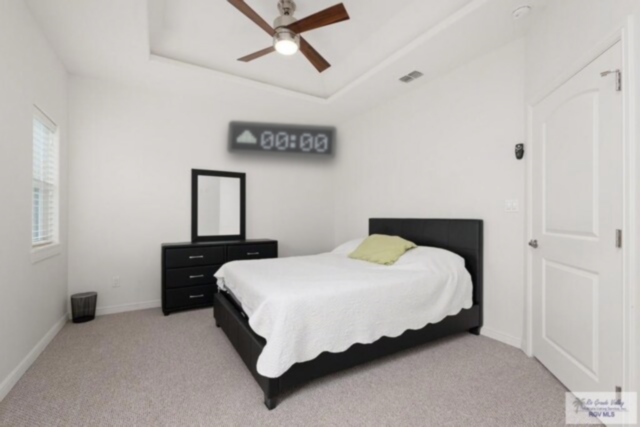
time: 0:00
